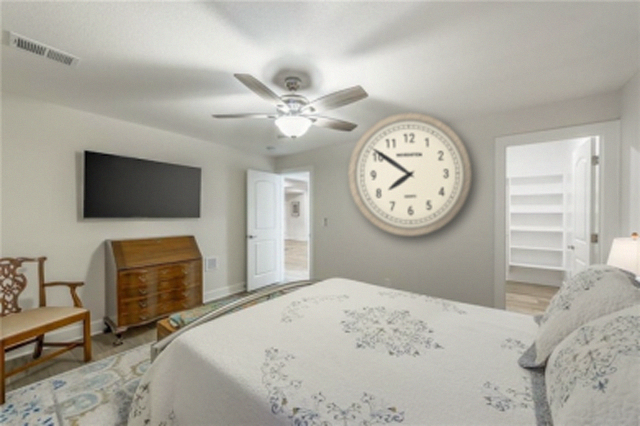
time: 7:51
